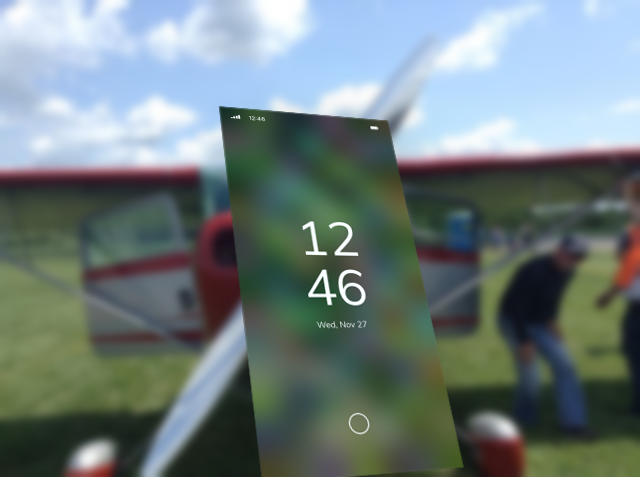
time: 12:46
